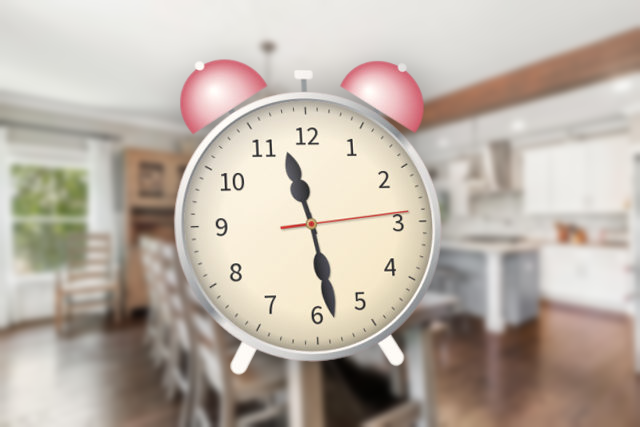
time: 11:28:14
